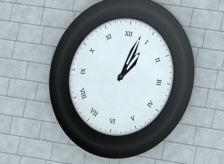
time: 1:03
